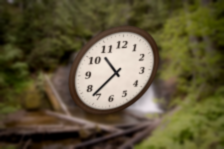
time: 10:37
